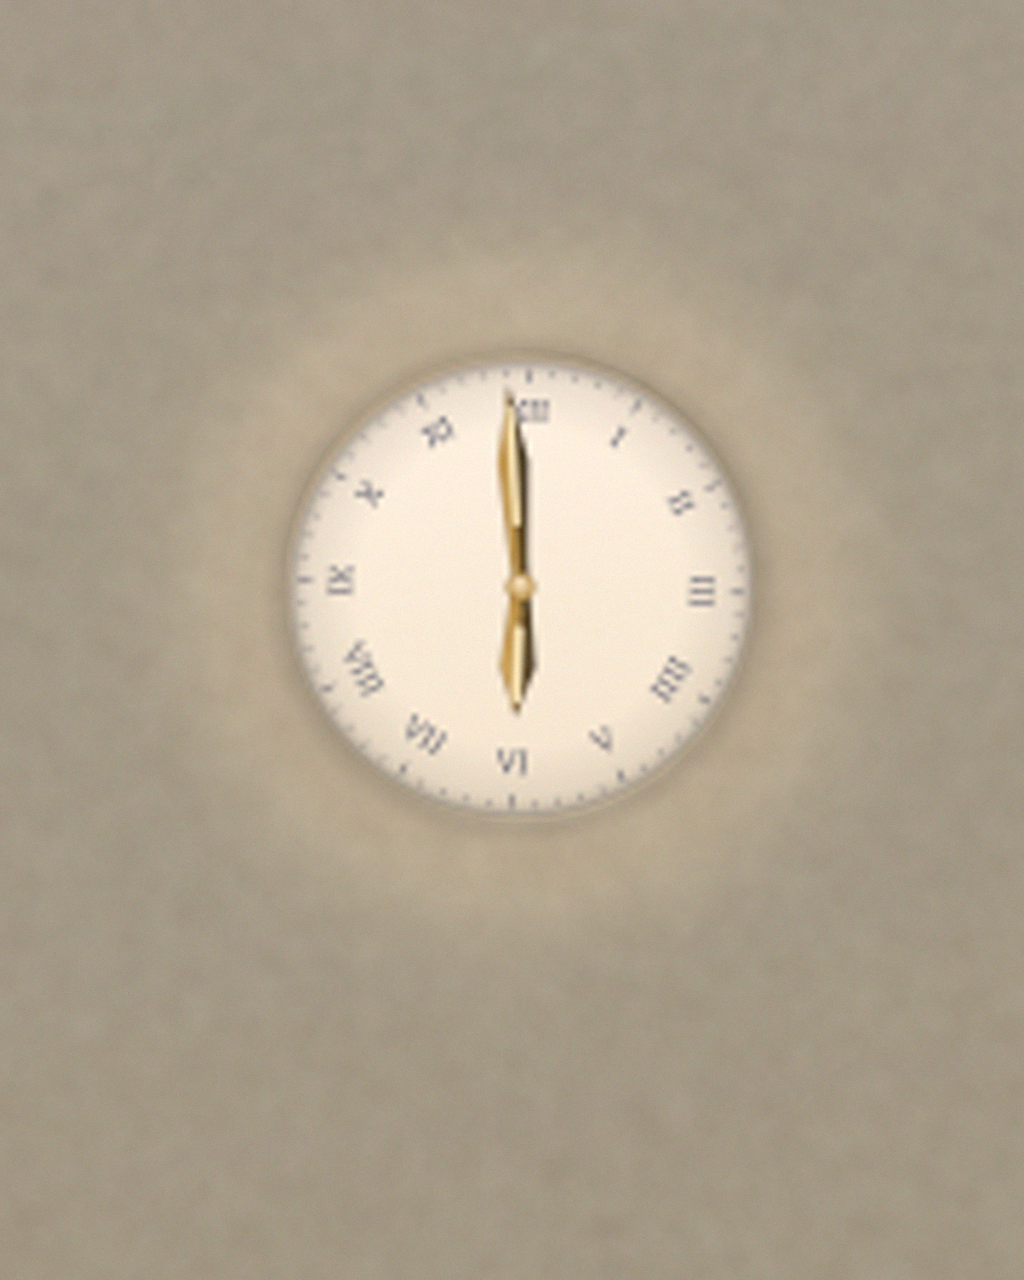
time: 5:59
